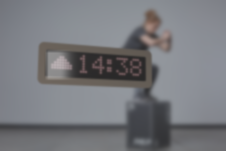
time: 14:38
